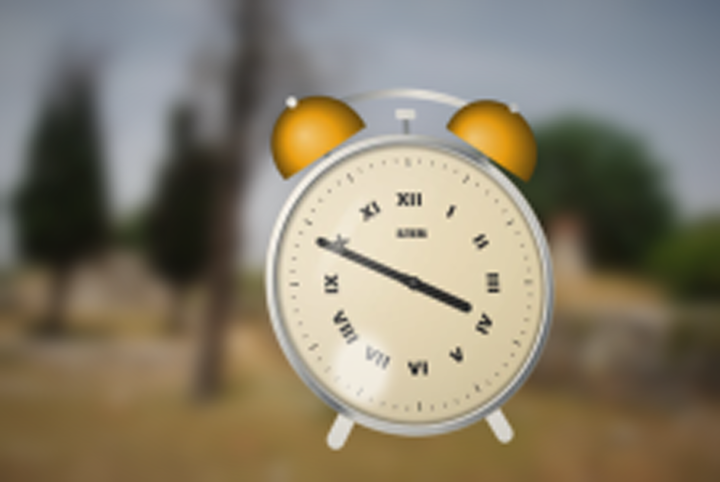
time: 3:49
